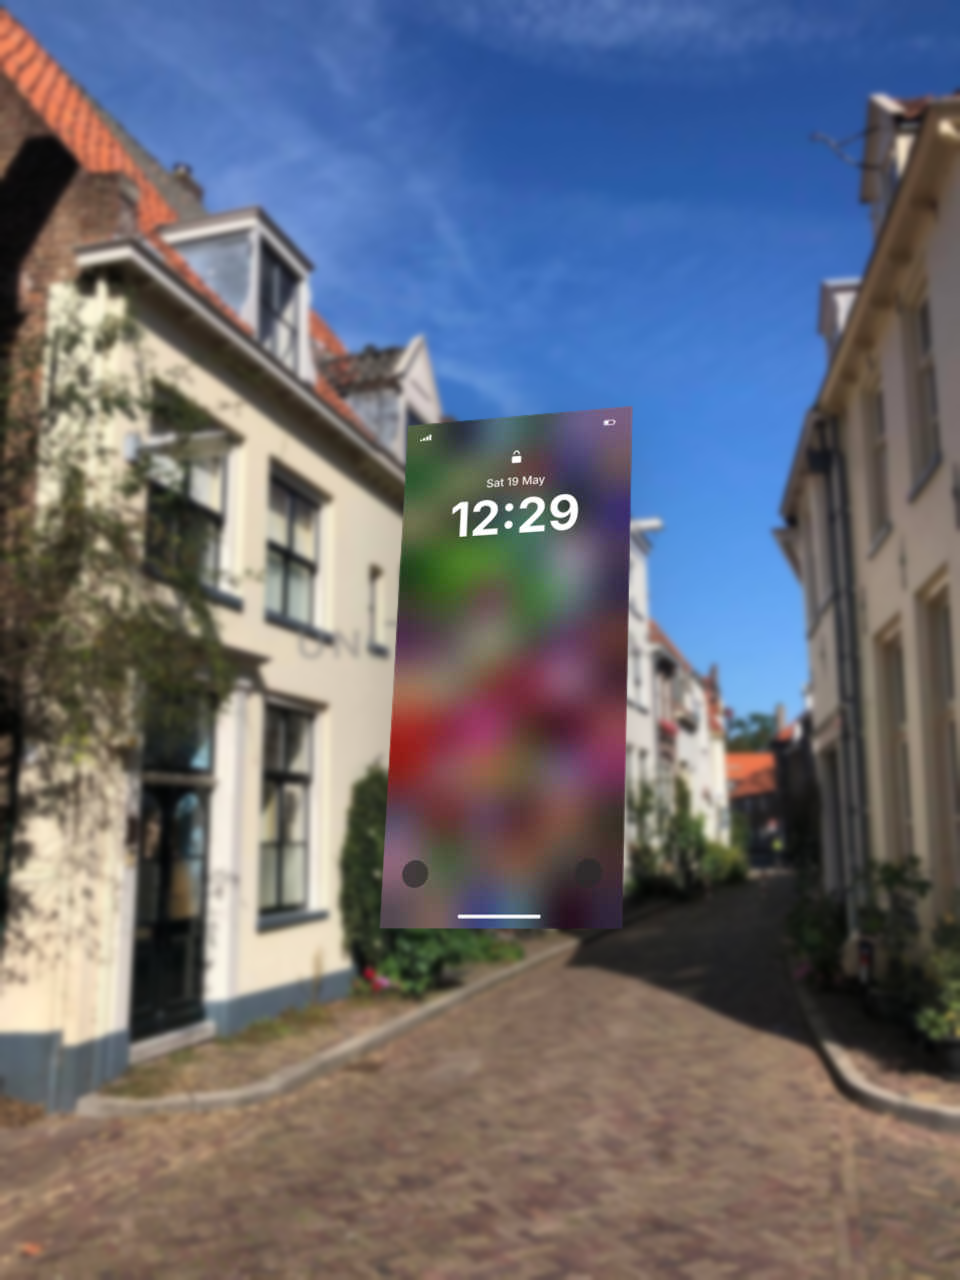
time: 12:29
